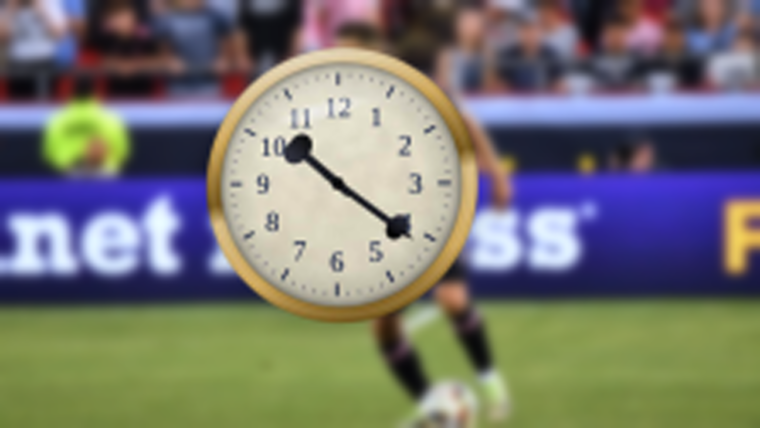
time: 10:21
